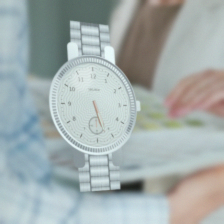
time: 5:27
